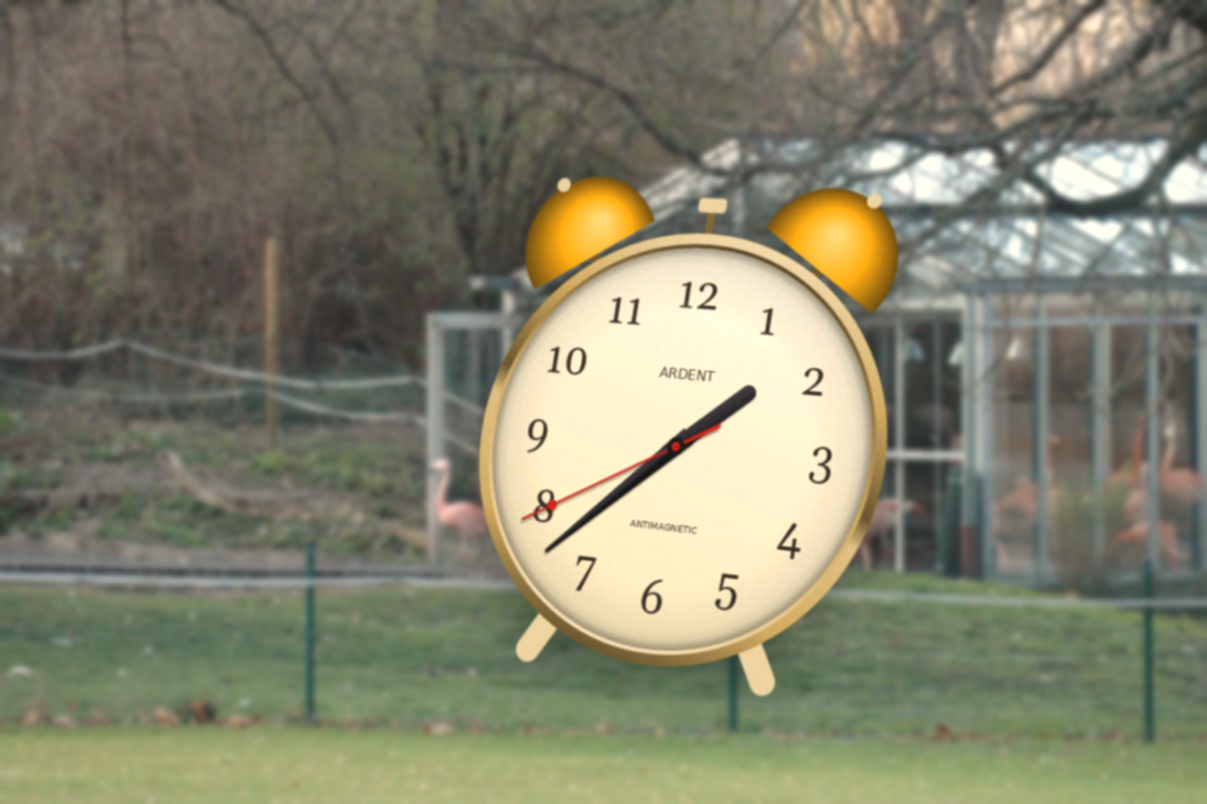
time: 1:37:40
